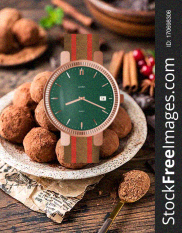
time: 8:19
